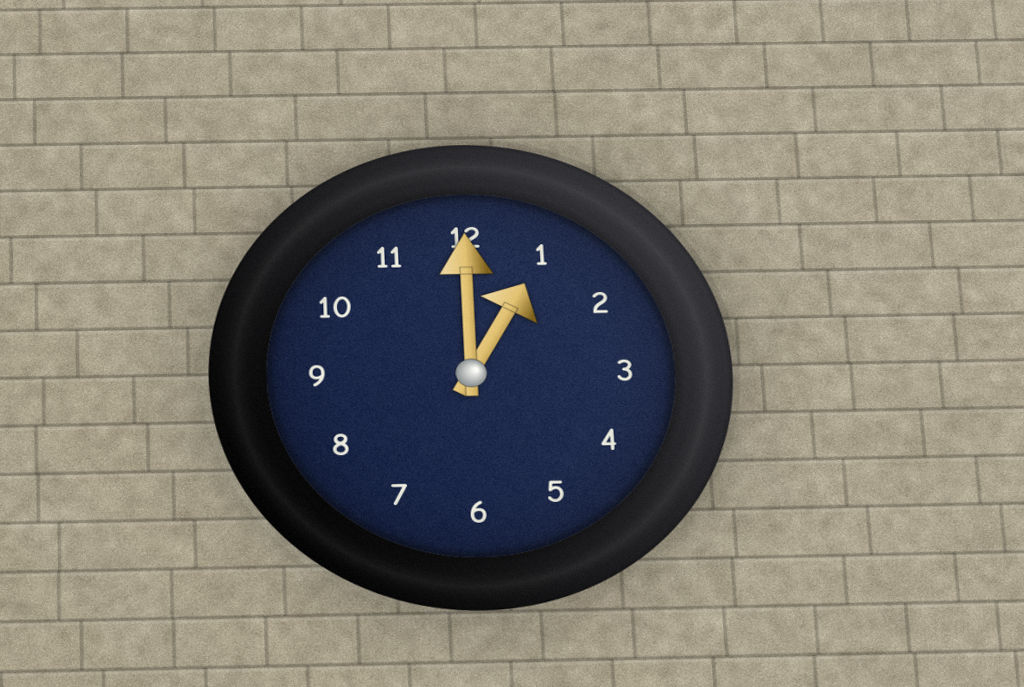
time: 1:00
